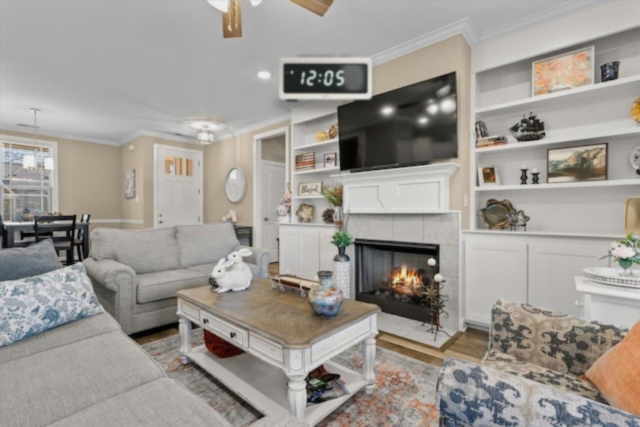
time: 12:05
